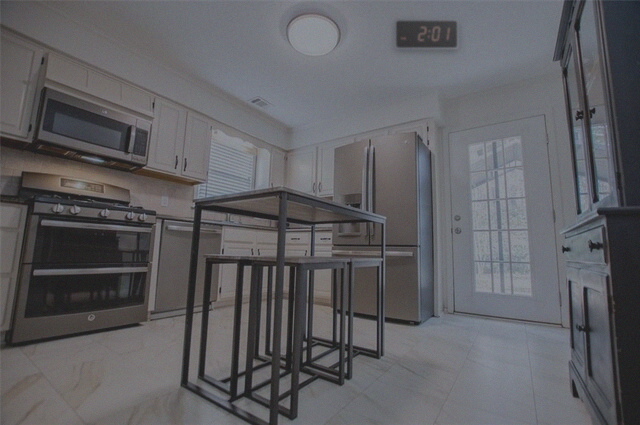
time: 2:01
